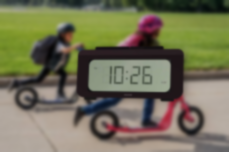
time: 10:26
